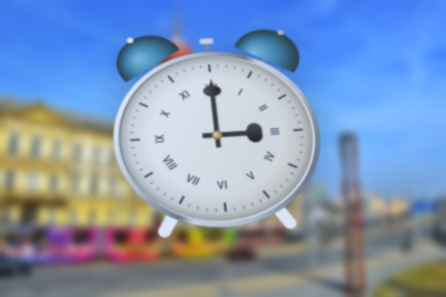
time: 3:00
